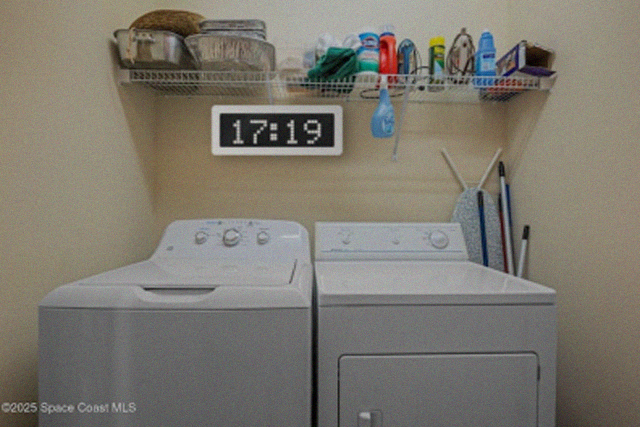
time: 17:19
